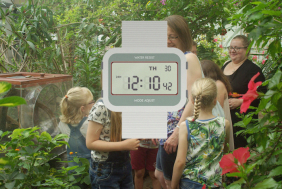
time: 12:10:42
